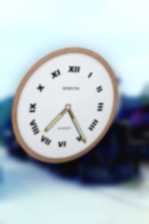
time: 7:24
